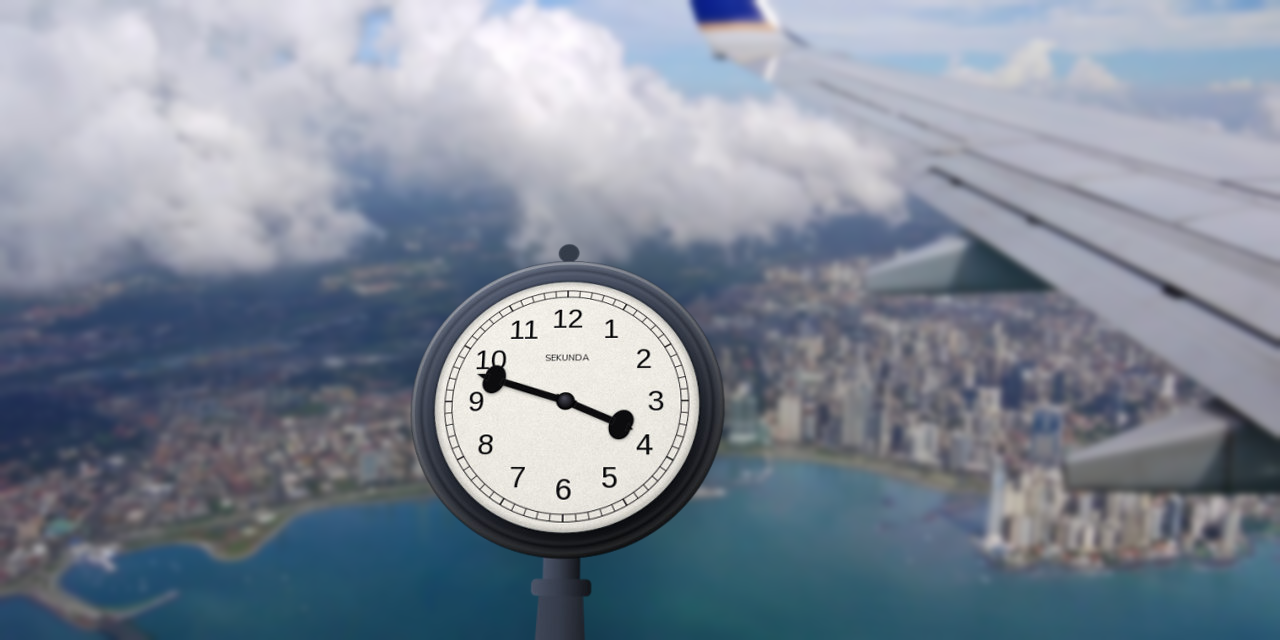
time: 3:48
